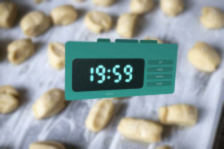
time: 19:59
